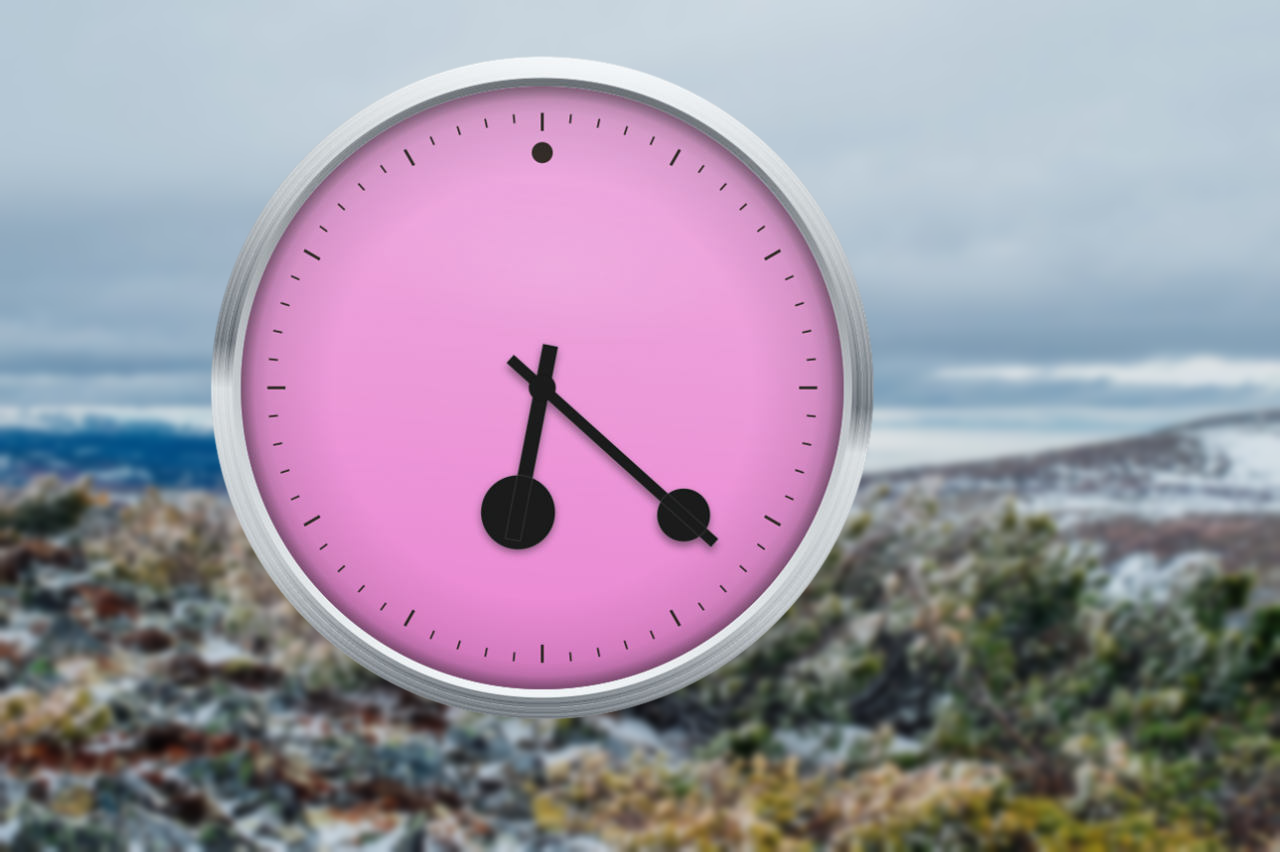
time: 6:22
